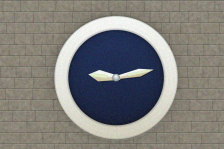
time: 9:13
